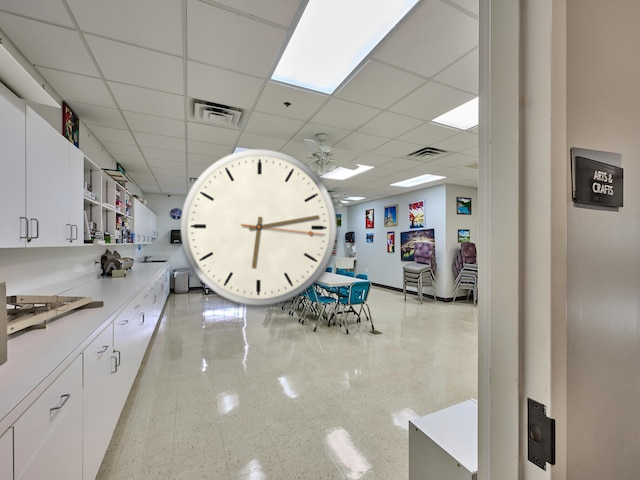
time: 6:13:16
